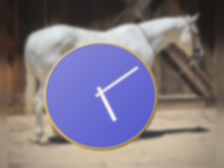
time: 5:09
